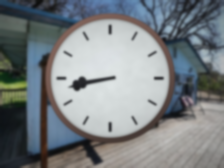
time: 8:43
